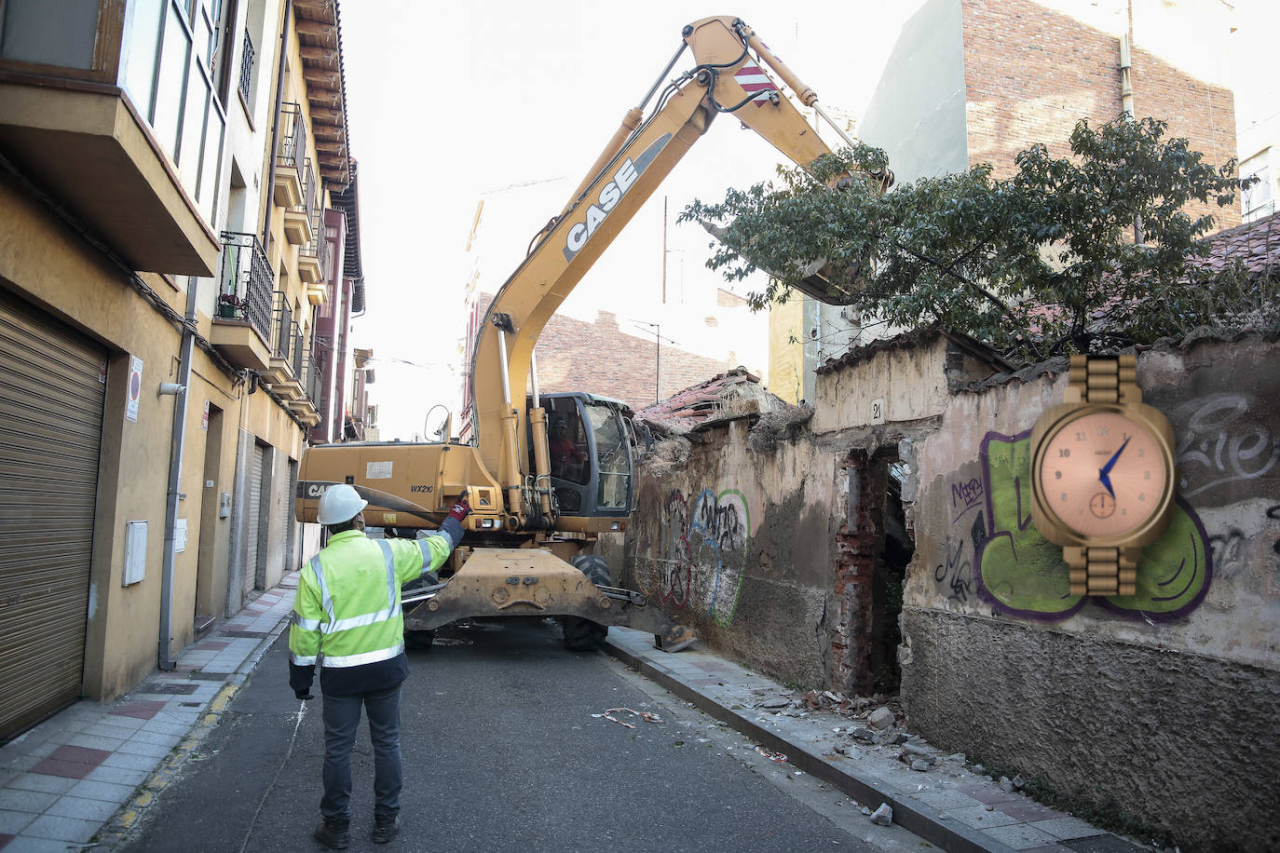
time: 5:06
